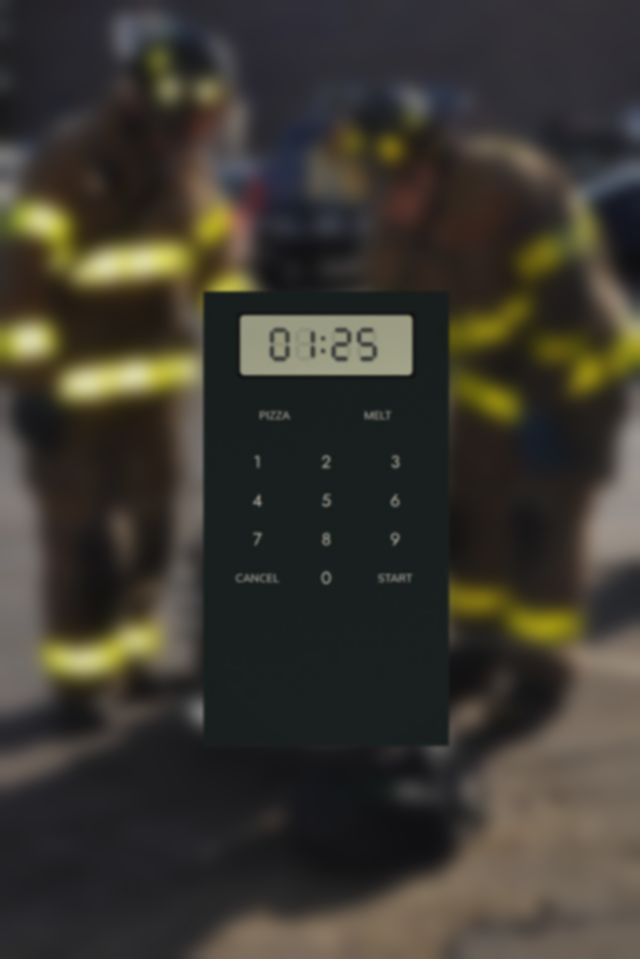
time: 1:25
